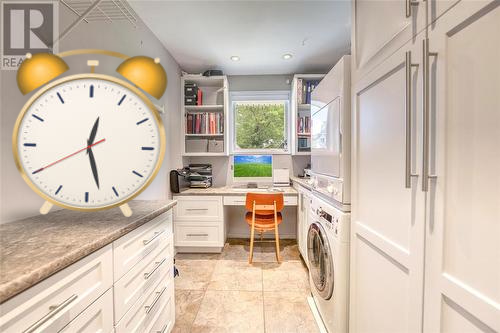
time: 12:27:40
